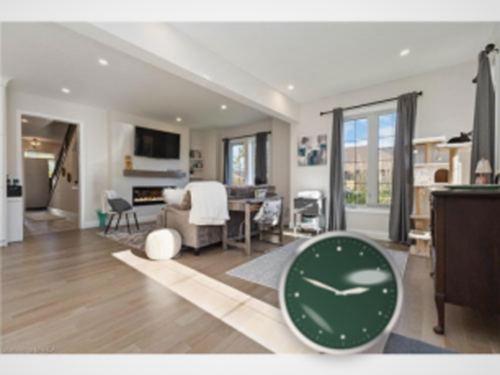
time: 2:49
